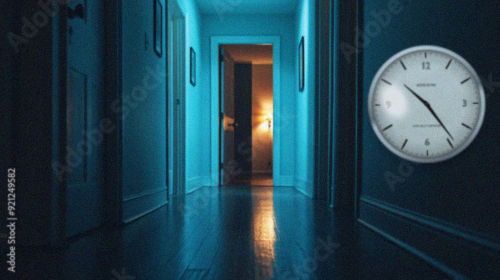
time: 10:24
